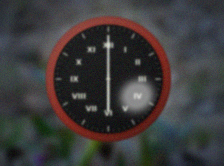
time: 6:00
